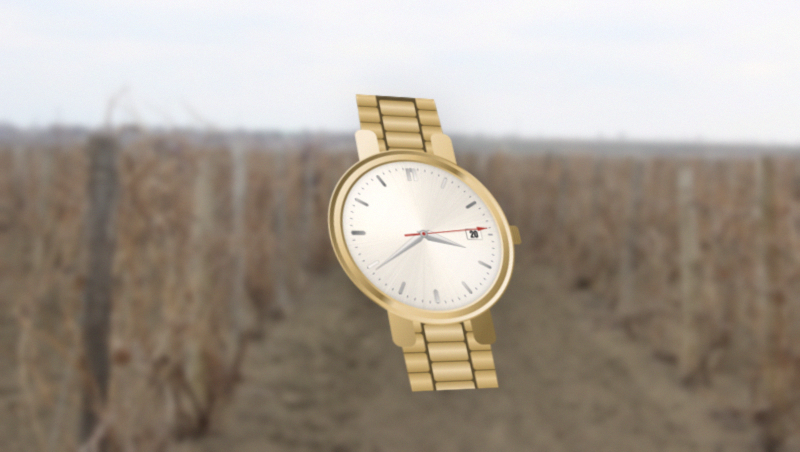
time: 3:39:14
